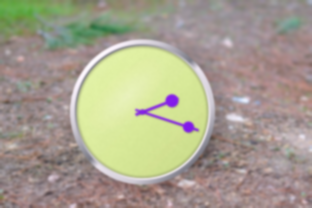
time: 2:18
